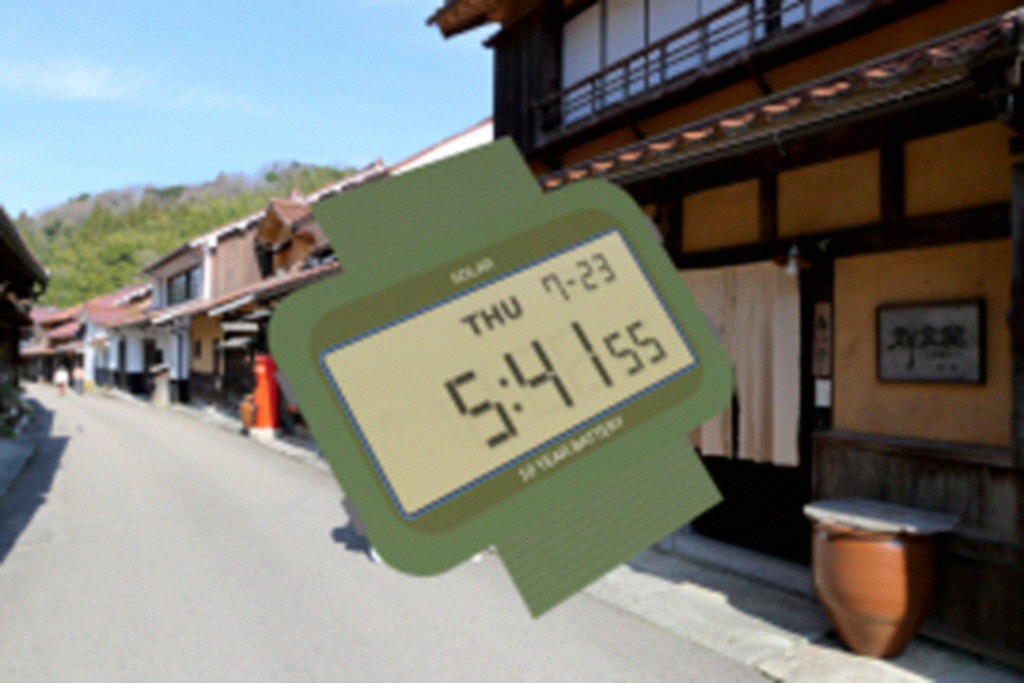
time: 5:41:55
